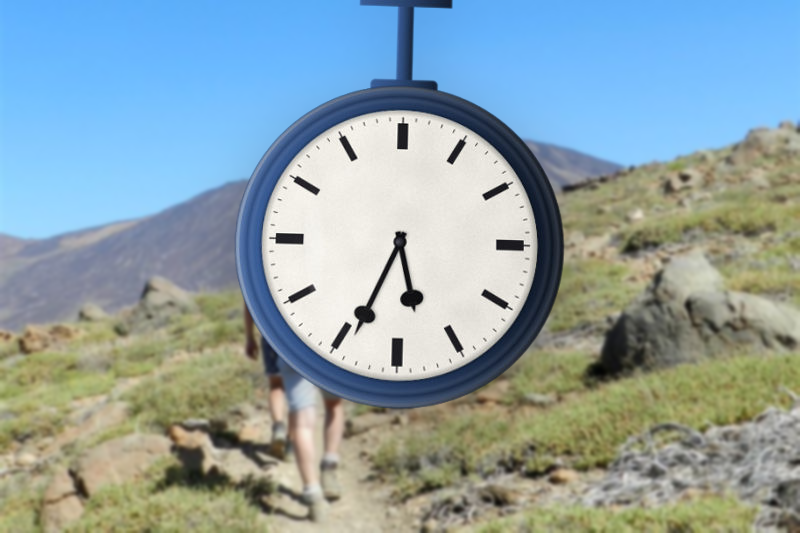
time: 5:34
